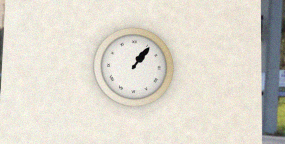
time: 1:06
